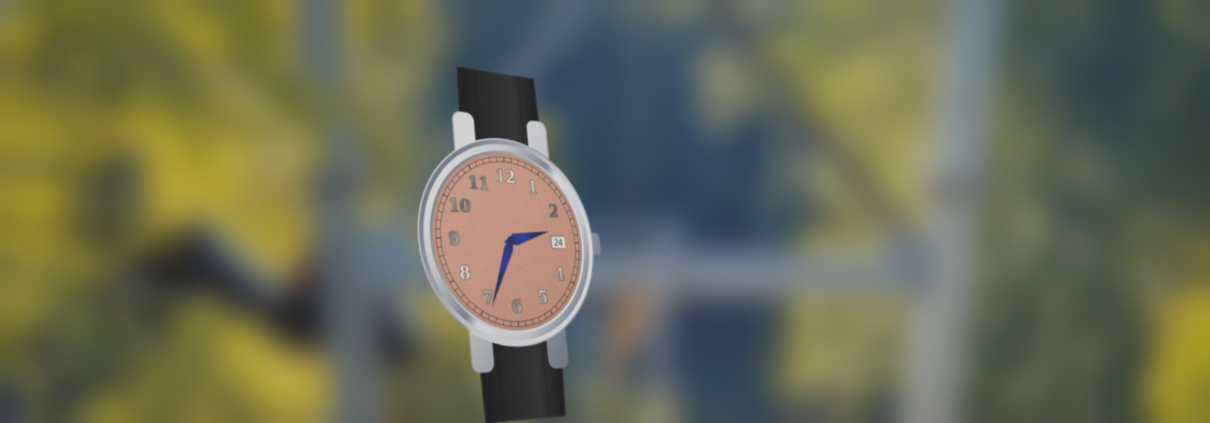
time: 2:34
